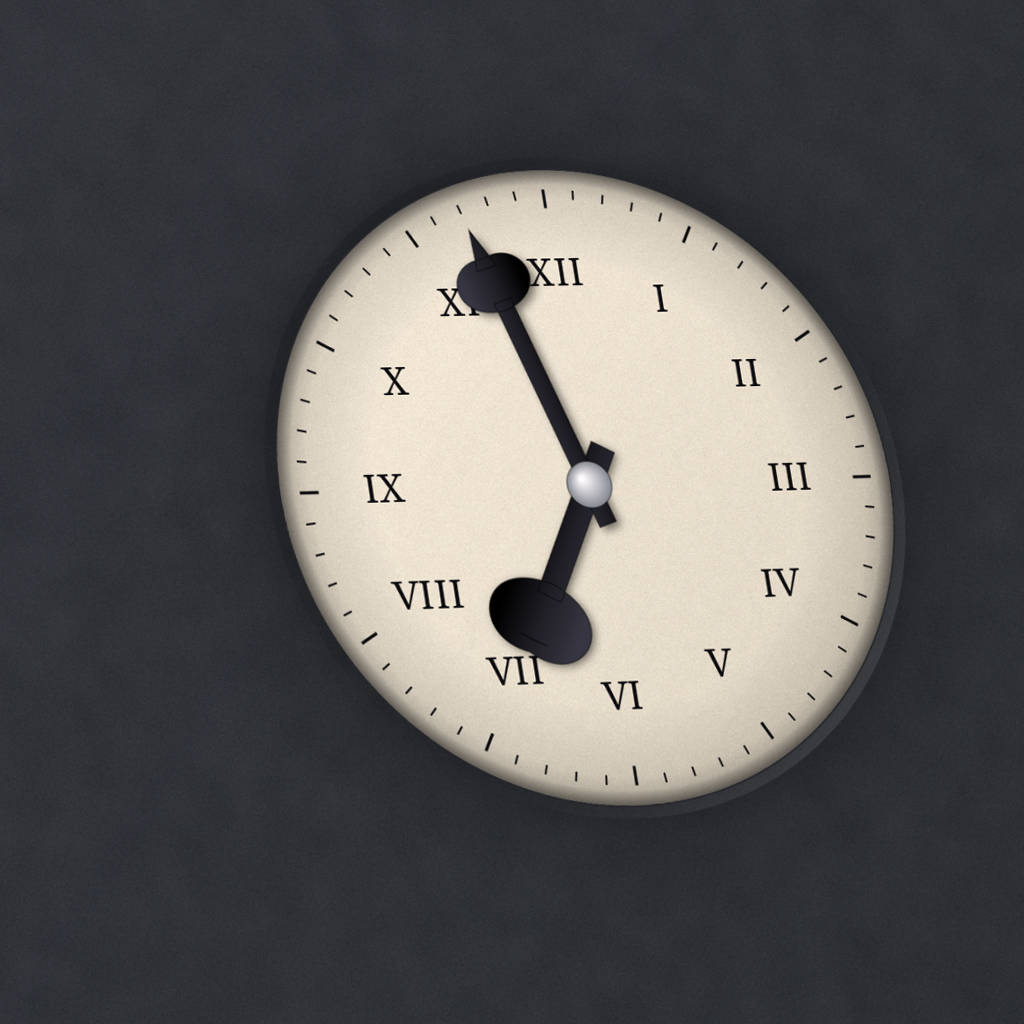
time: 6:57
